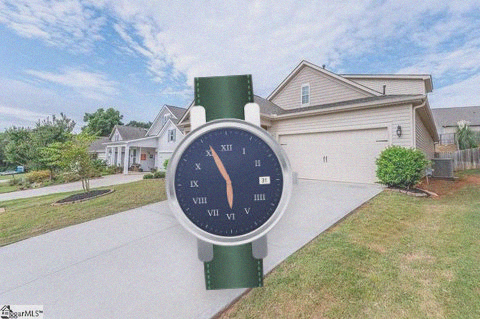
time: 5:56
